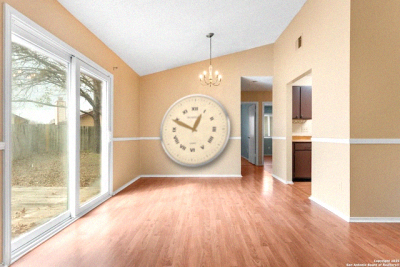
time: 12:49
